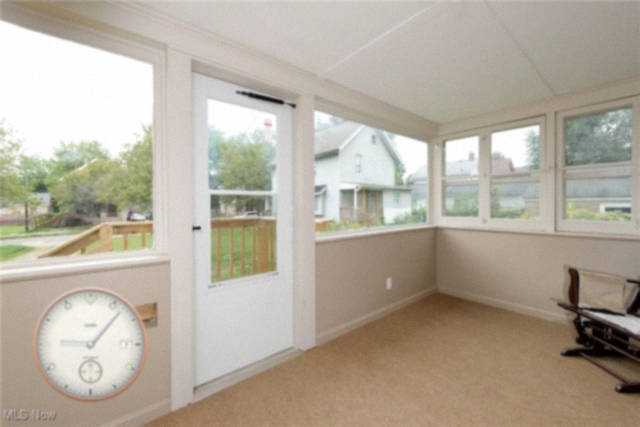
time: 9:07
